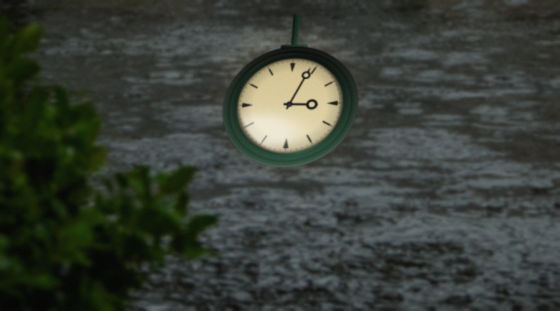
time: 3:04
